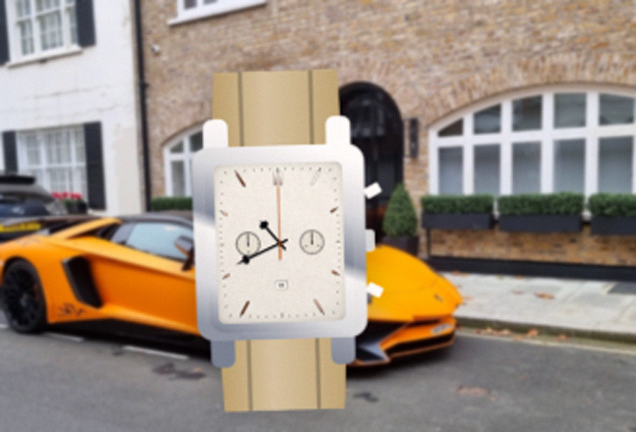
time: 10:41
